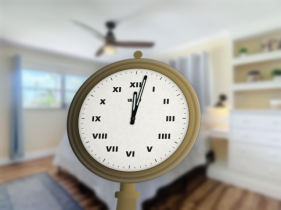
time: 12:02
